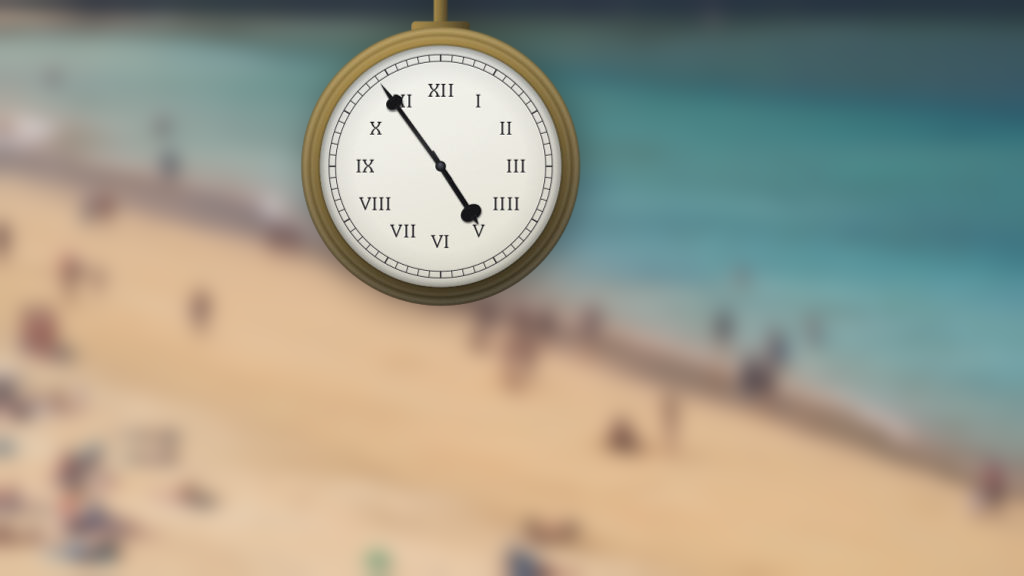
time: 4:54
